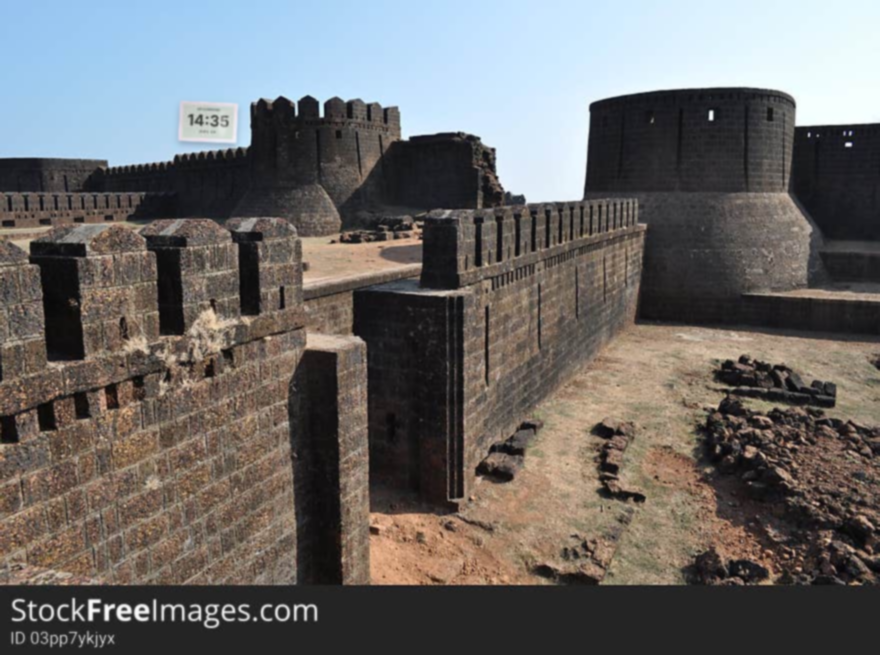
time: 14:35
